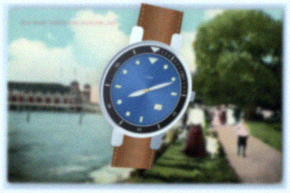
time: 8:11
